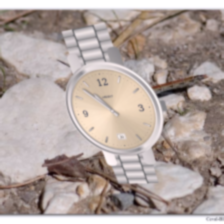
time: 10:53
